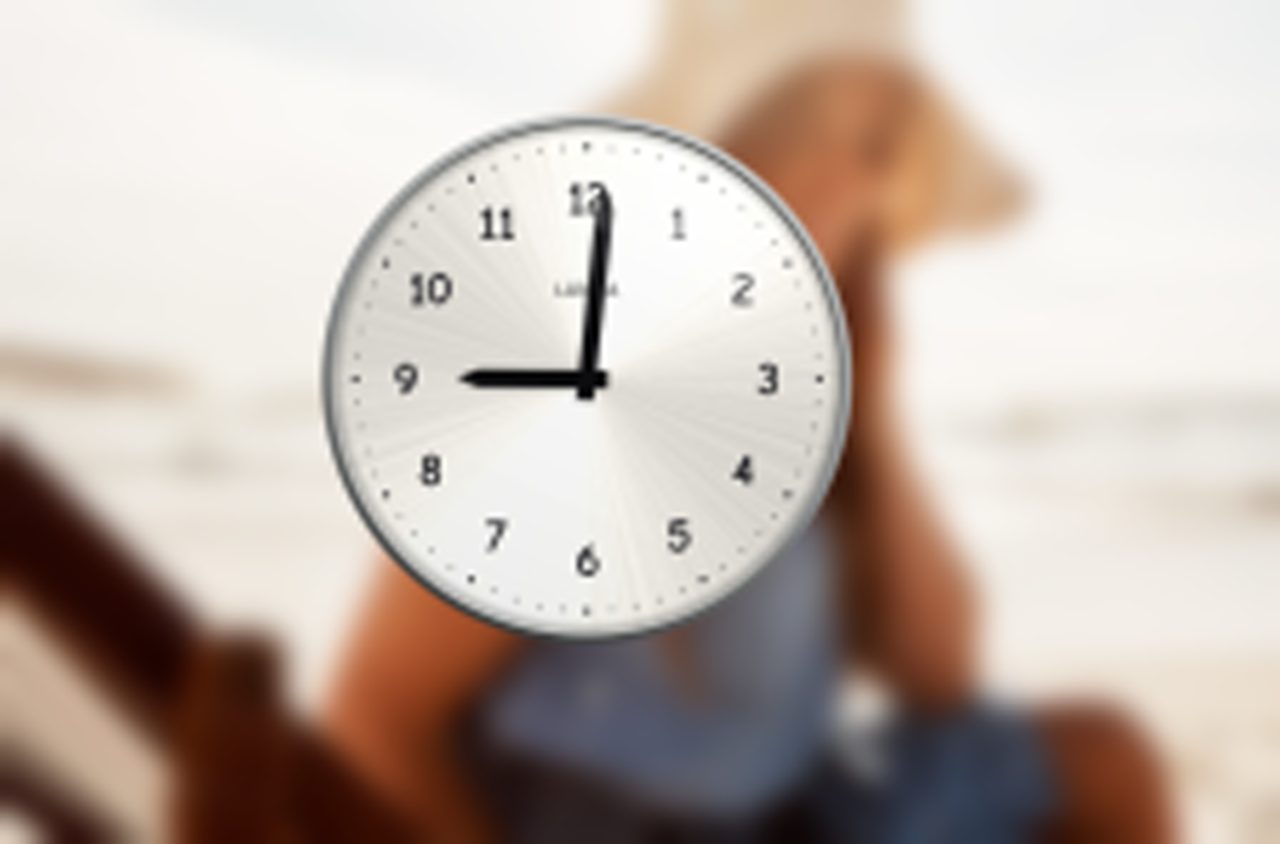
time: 9:01
